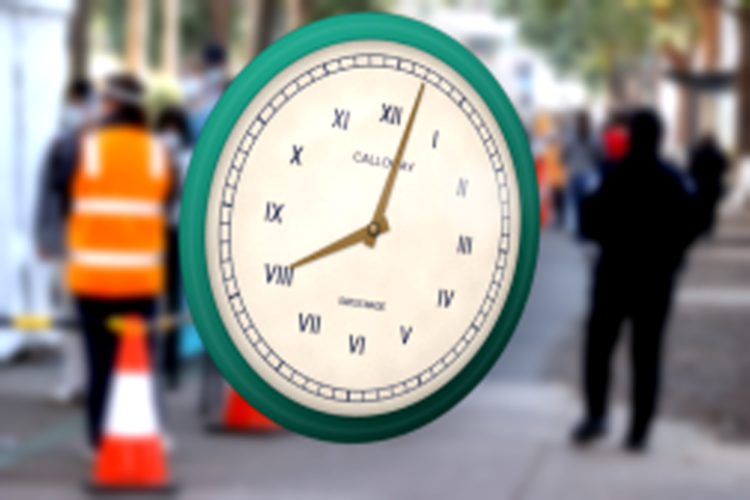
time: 8:02
